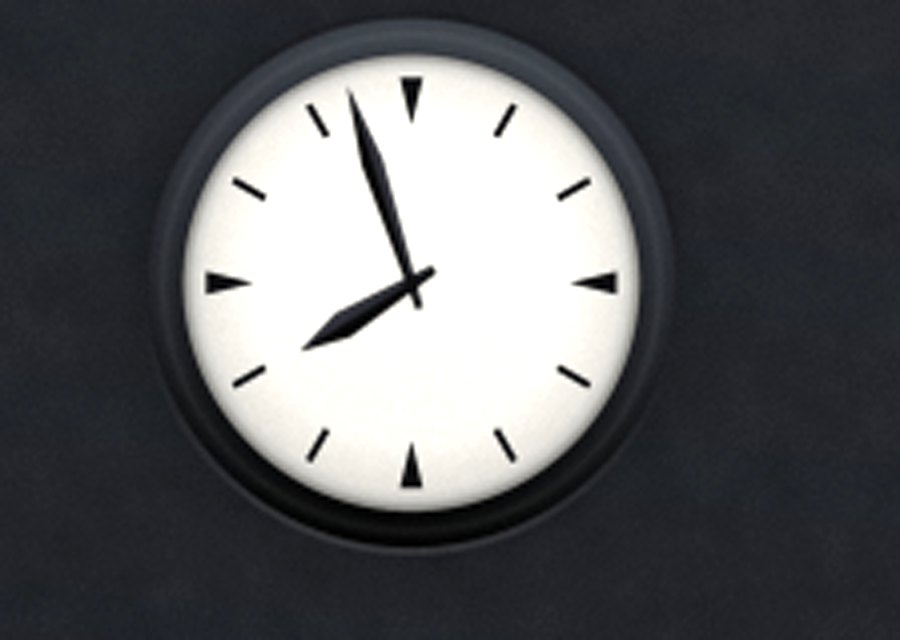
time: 7:57
